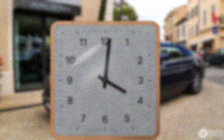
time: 4:01
